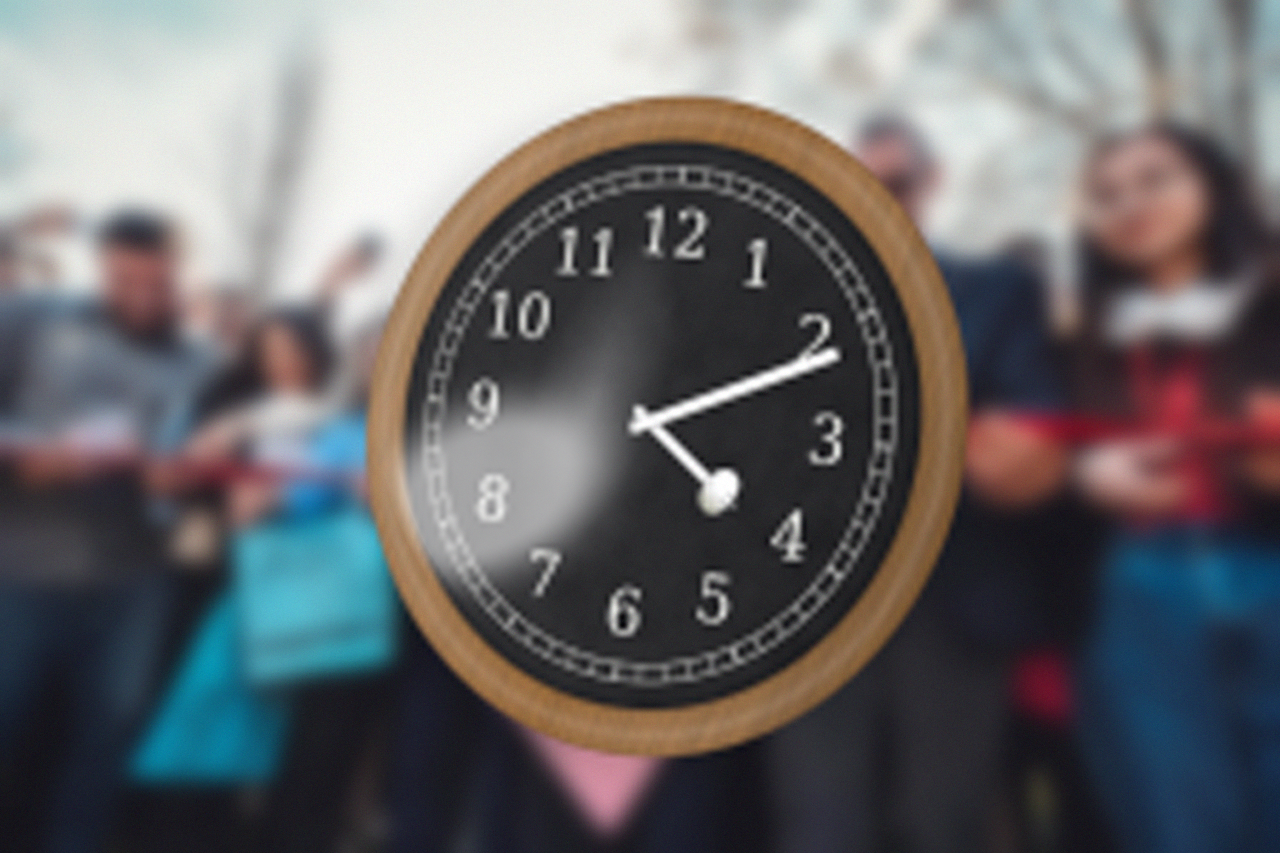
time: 4:11
